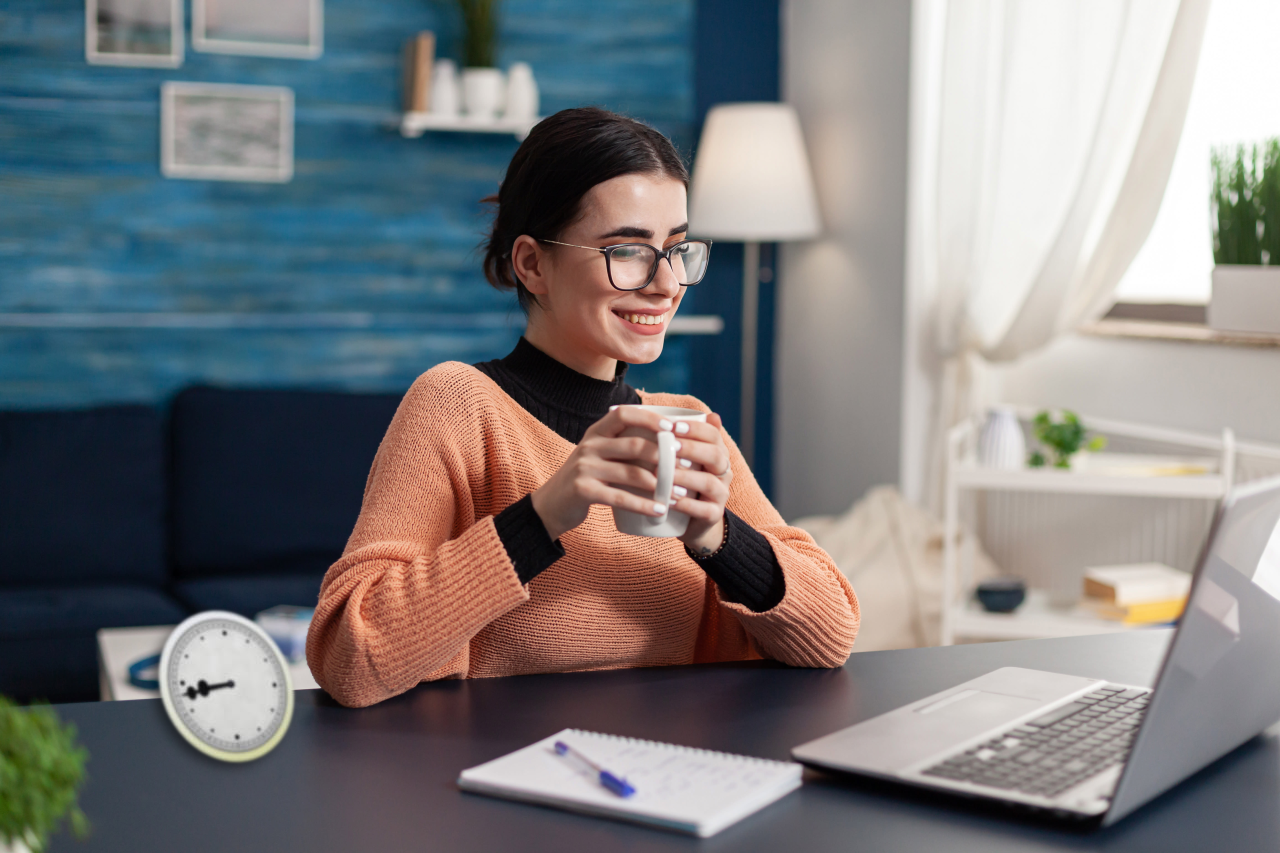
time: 8:43
